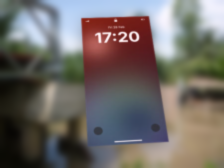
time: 17:20
